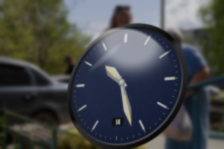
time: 10:27
